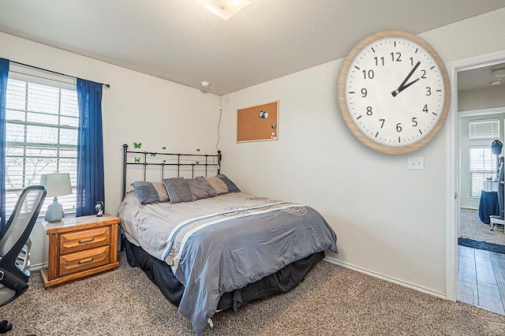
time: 2:07
